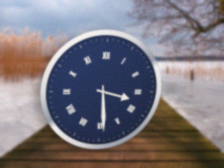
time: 3:29
